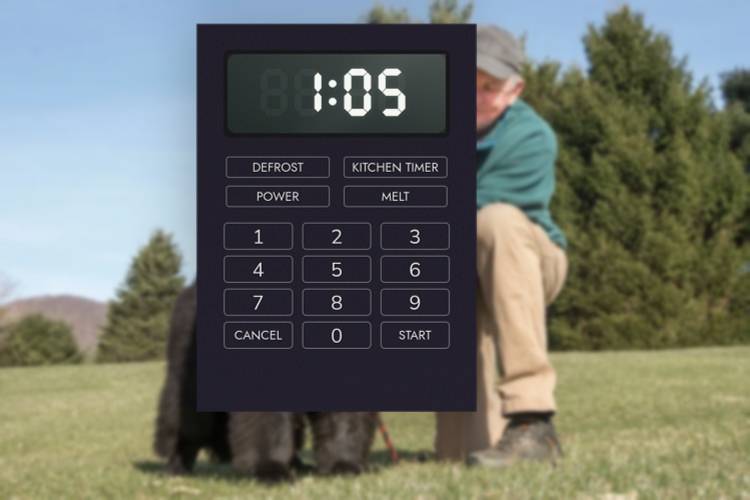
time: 1:05
